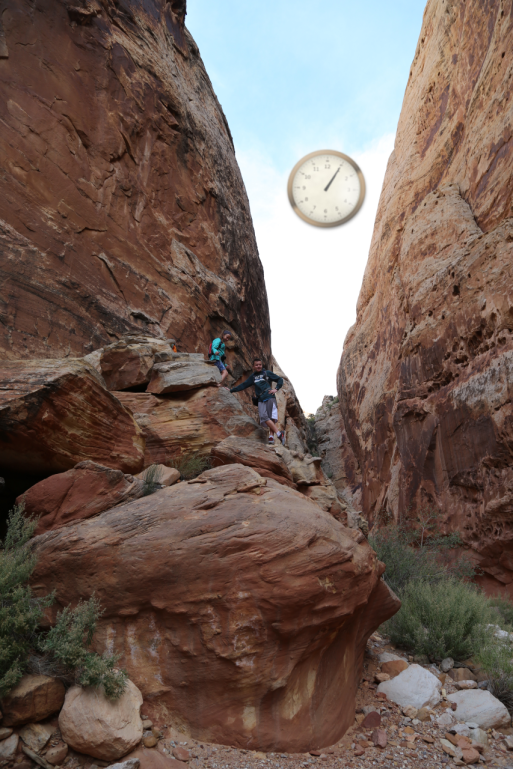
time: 1:05
